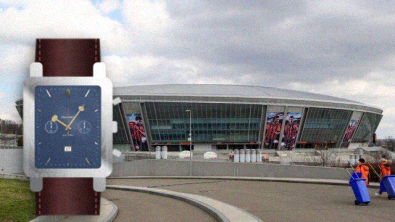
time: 10:06
